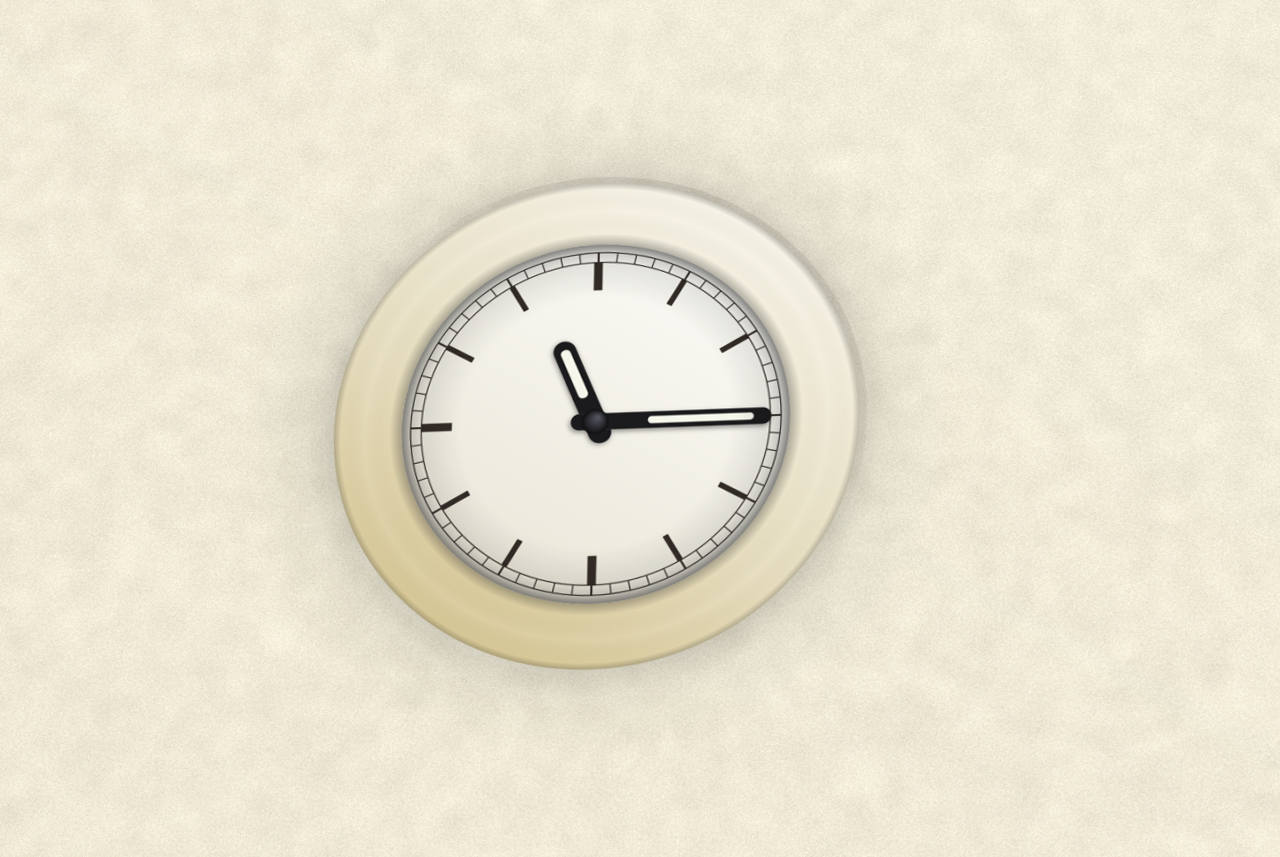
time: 11:15
